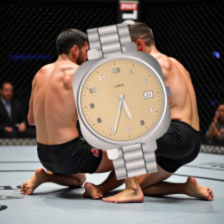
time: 5:34
